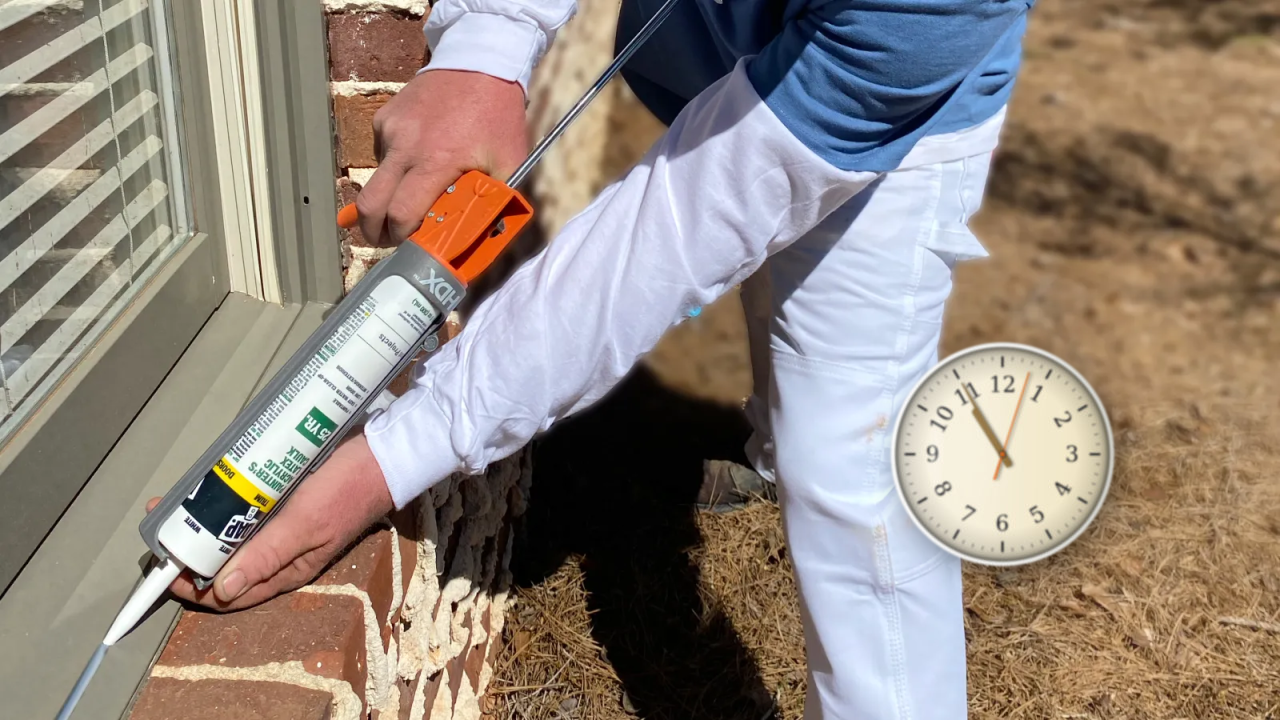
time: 10:55:03
